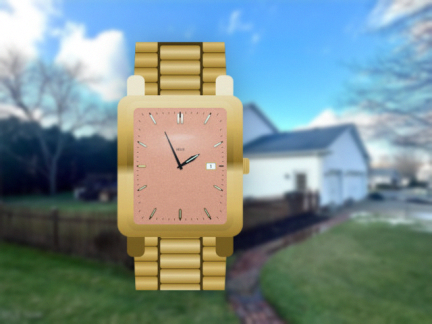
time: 1:56
